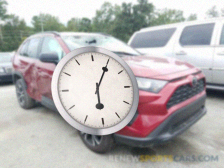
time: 6:05
